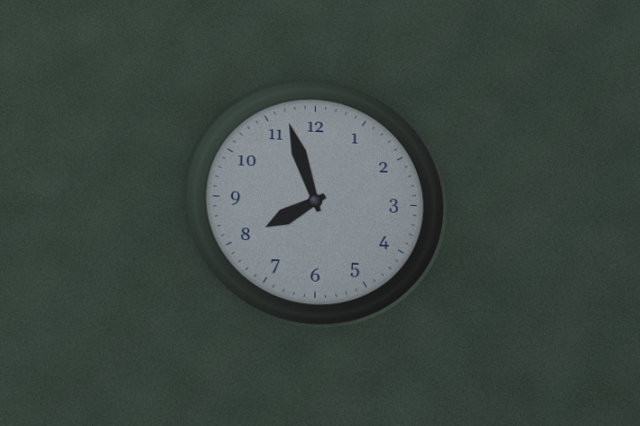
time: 7:57
